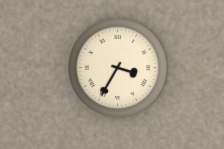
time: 3:35
